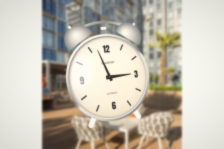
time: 2:57
